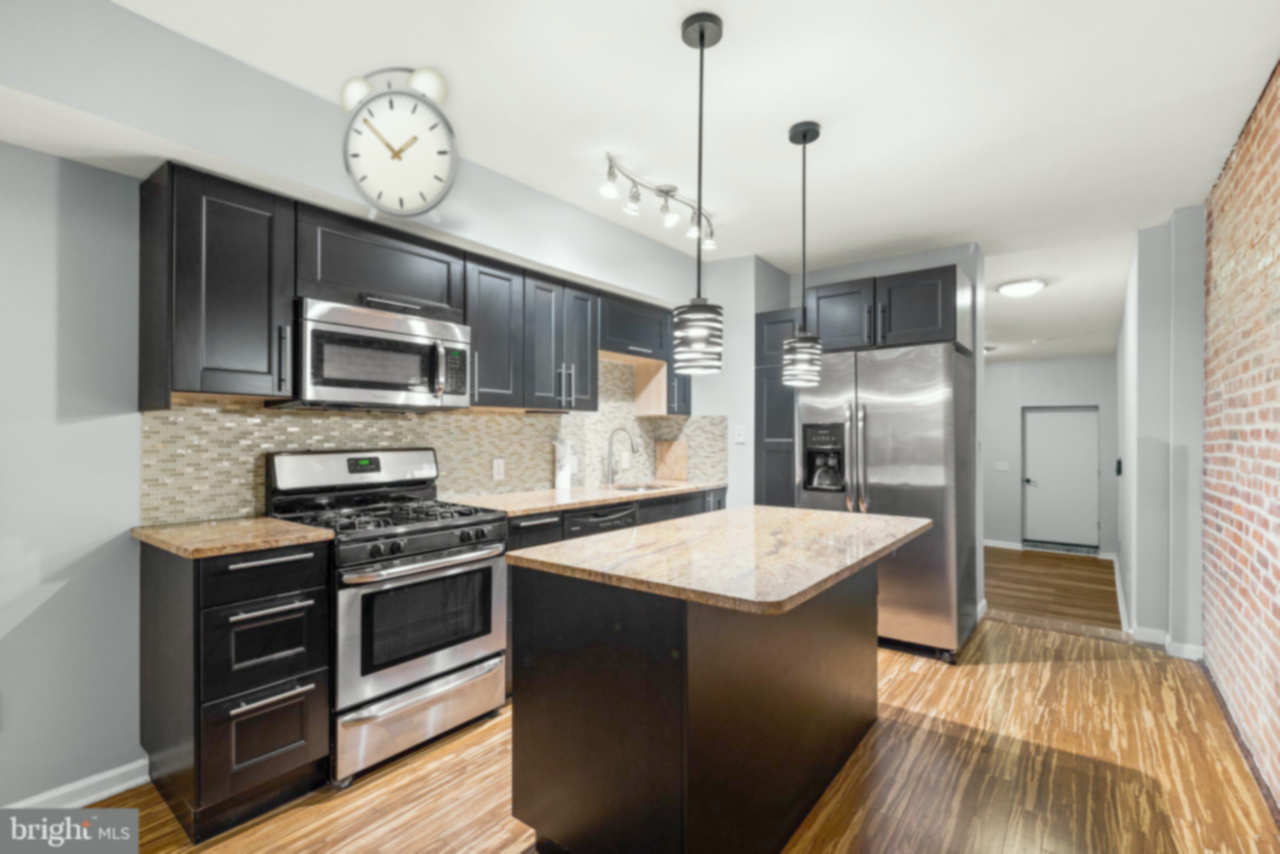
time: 1:53
